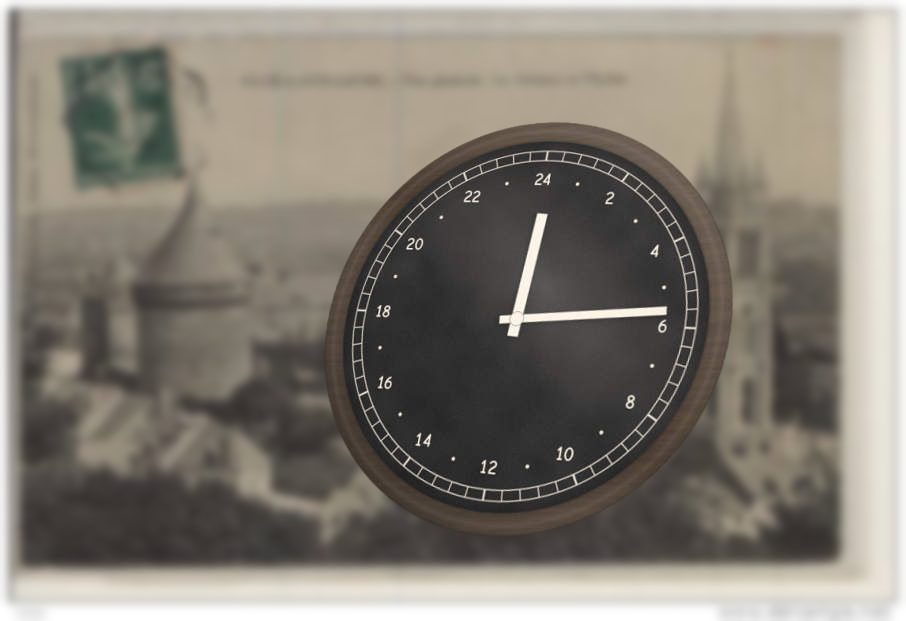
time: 0:14
